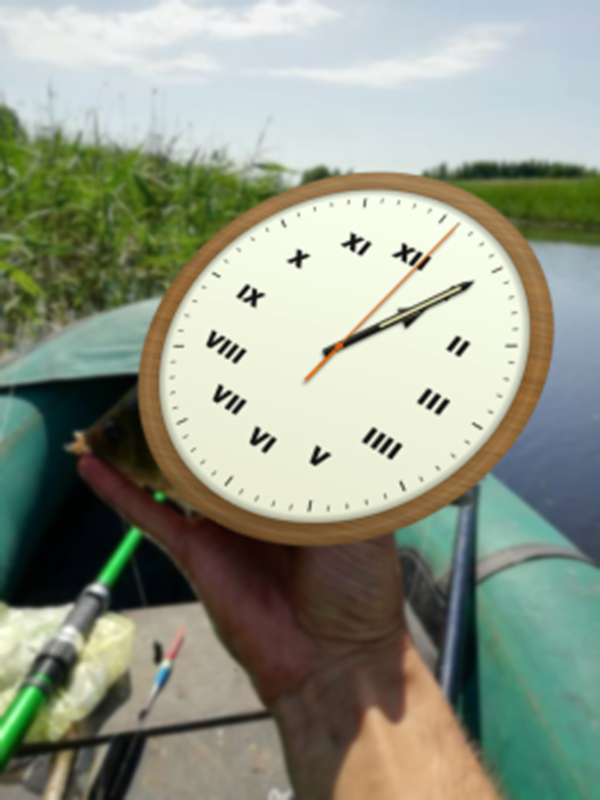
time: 1:05:01
